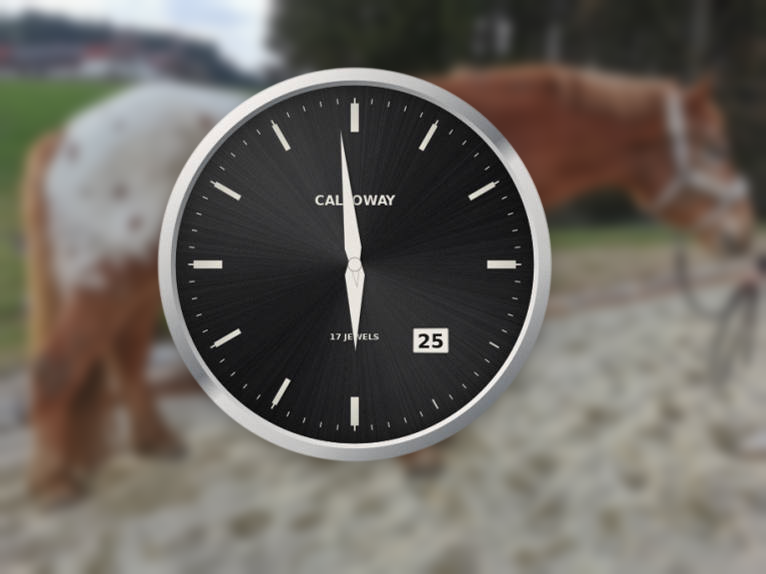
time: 5:59
